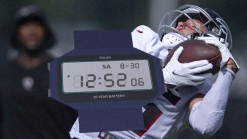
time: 12:52:06
